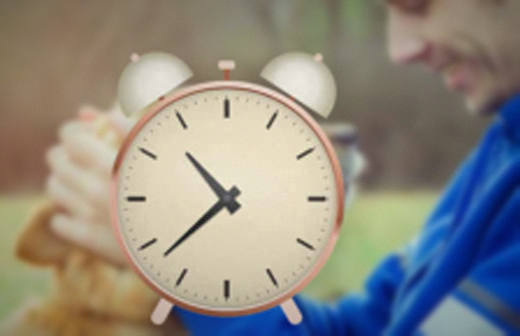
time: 10:38
